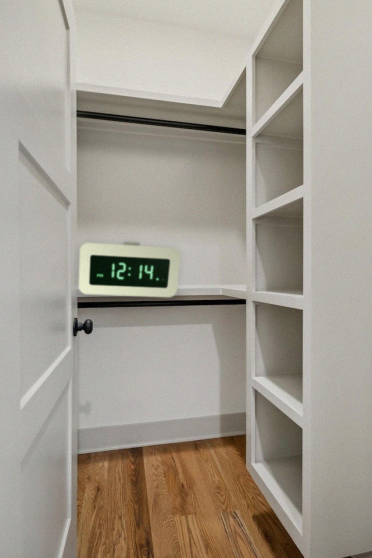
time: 12:14
